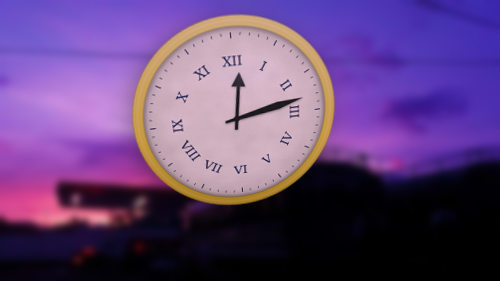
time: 12:13
